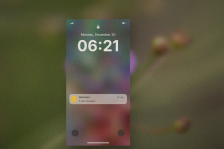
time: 6:21
